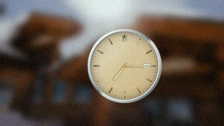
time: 7:15
